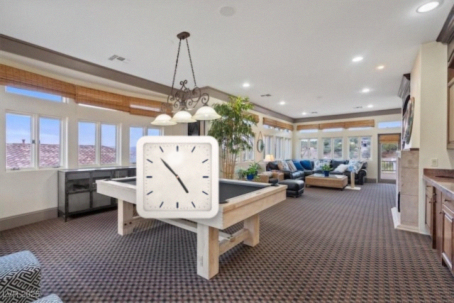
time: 4:53
